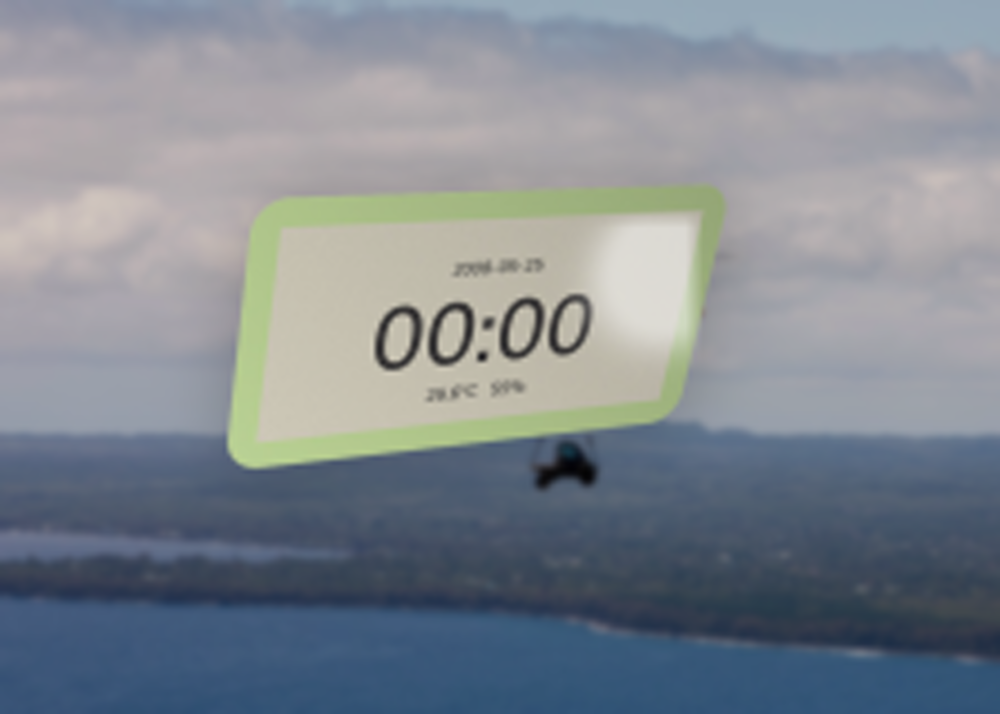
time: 0:00
